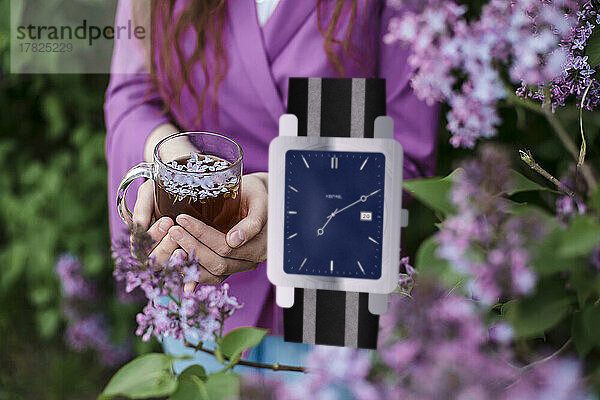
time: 7:10
